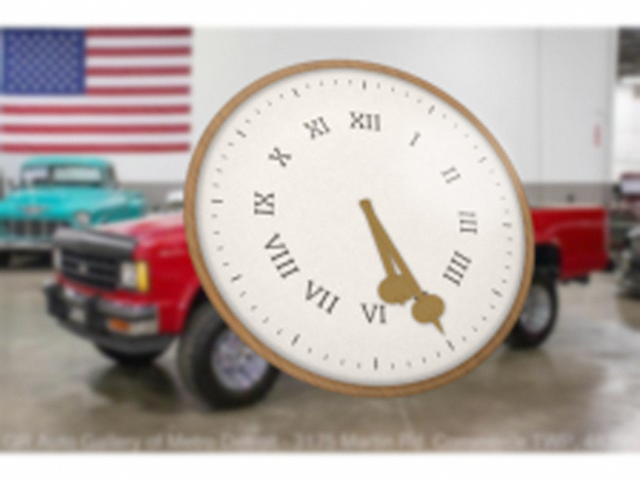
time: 5:25
